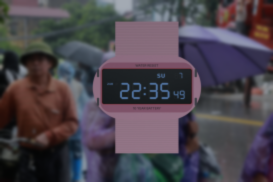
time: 22:35
